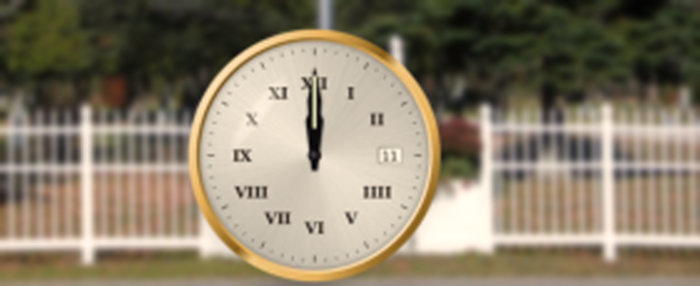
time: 12:00
